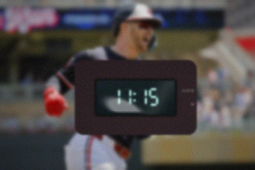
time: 11:15
